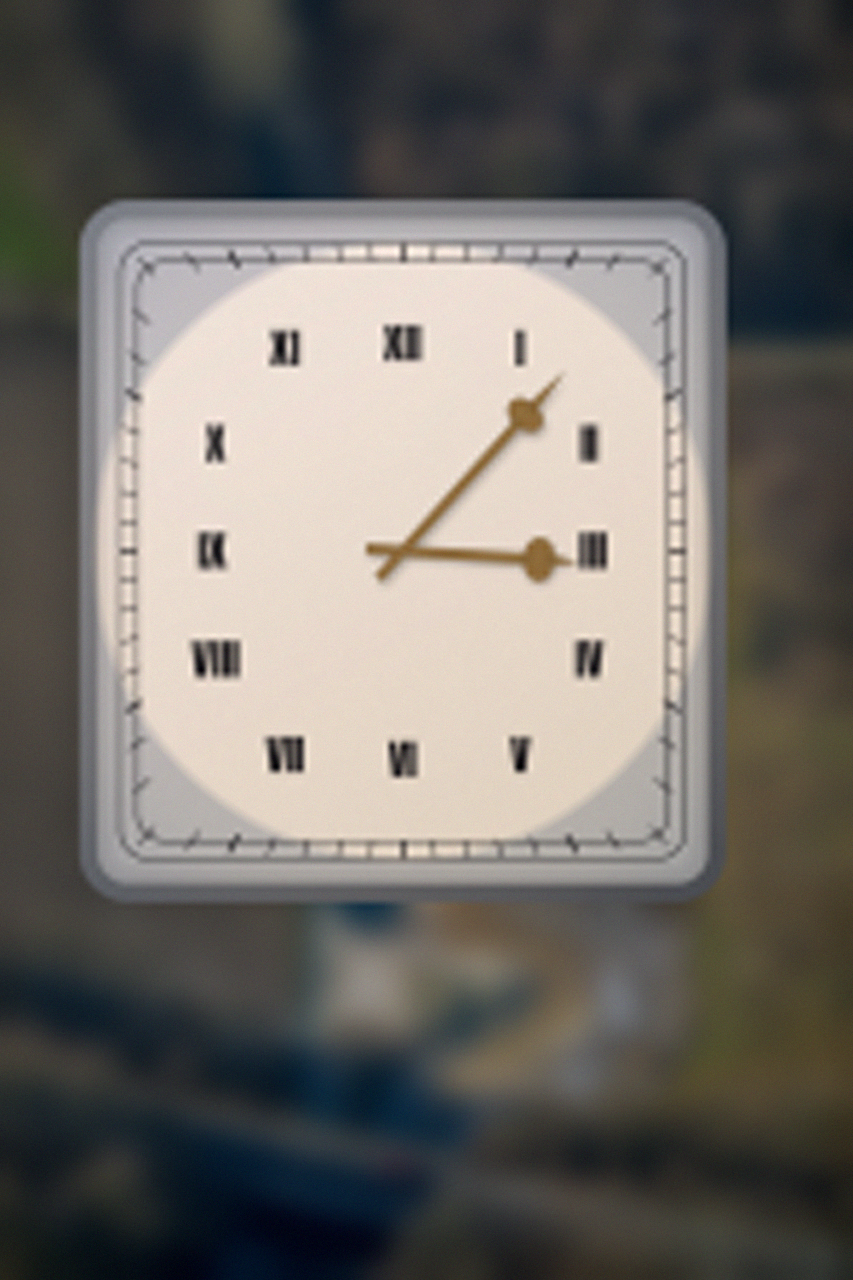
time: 3:07
